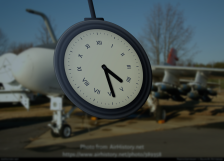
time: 4:29
